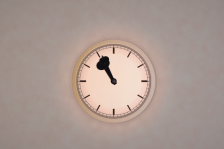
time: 10:56
